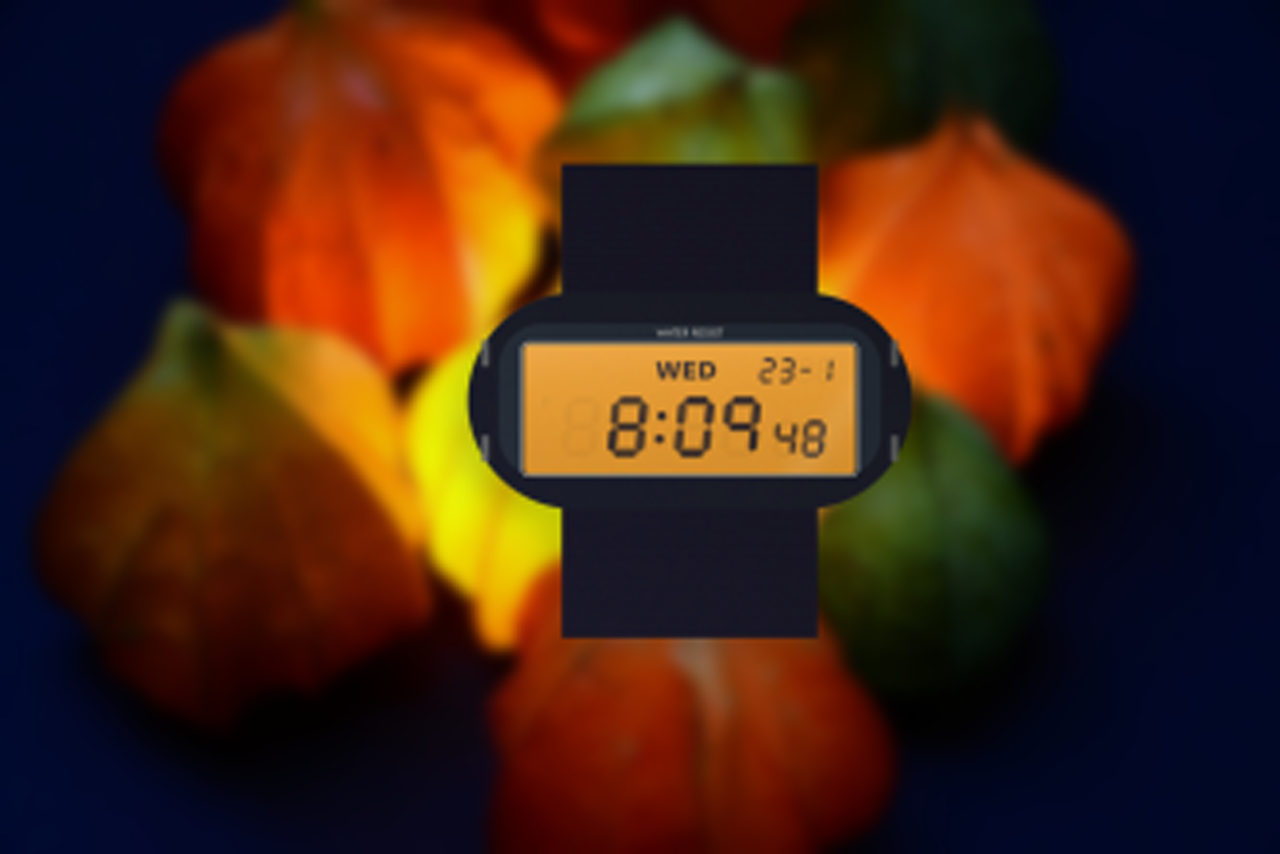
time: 8:09:48
